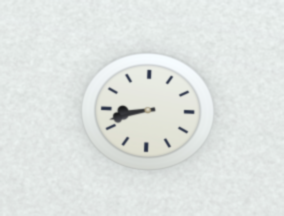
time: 8:42
